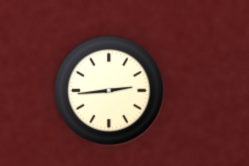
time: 2:44
